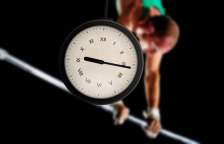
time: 9:16
